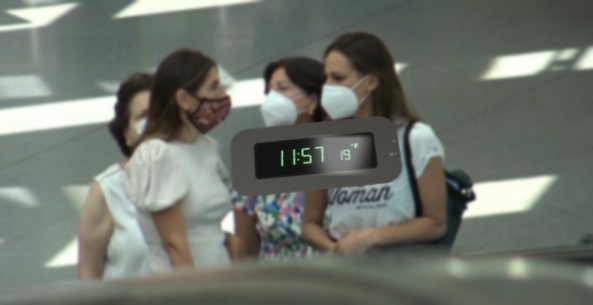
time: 11:57
